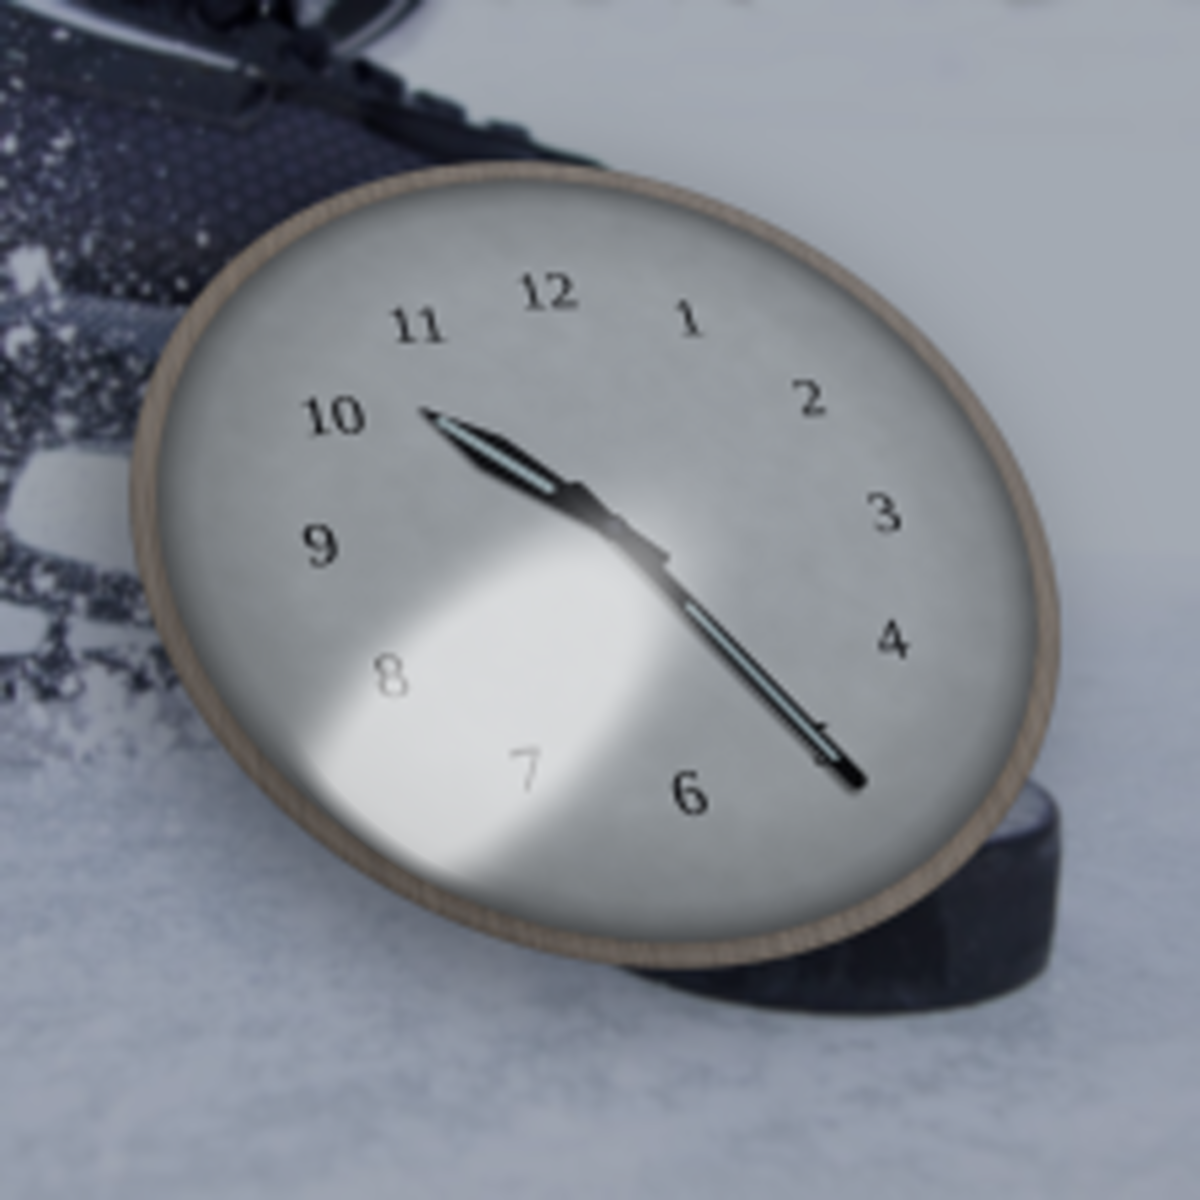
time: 10:25
